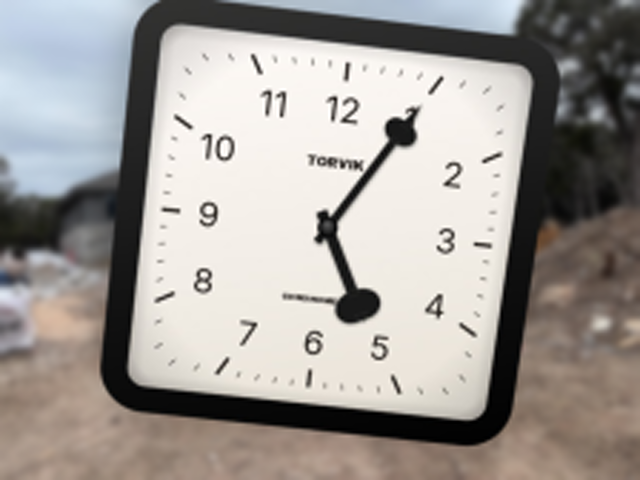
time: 5:05
